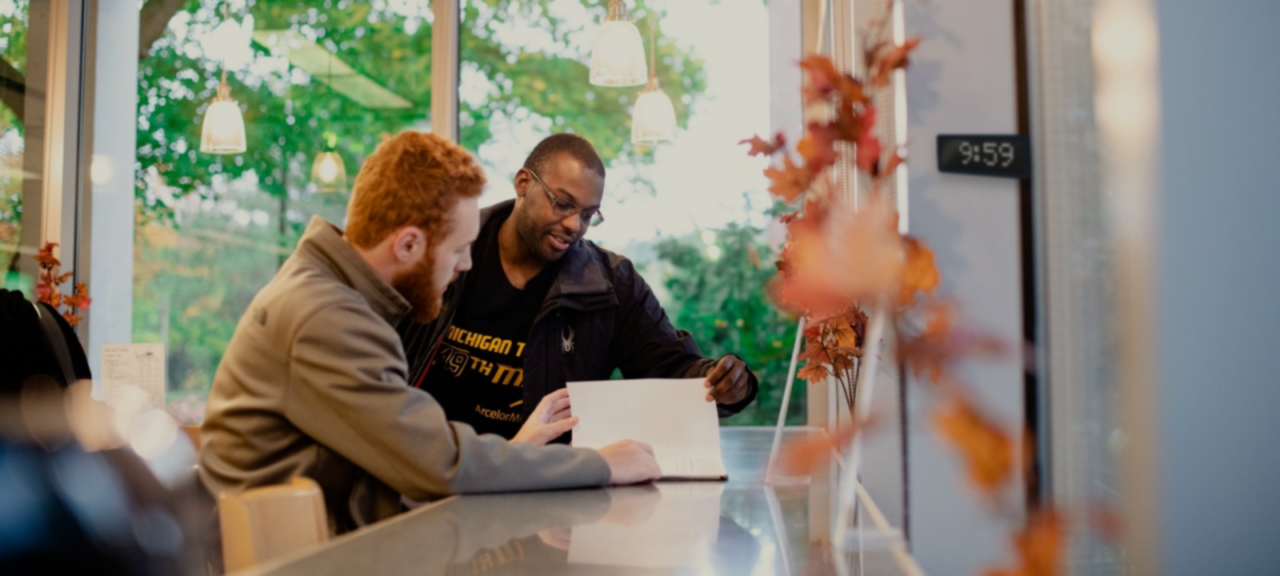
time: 9:59
